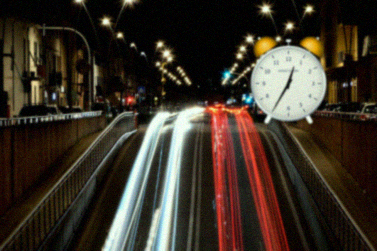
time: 12:35
